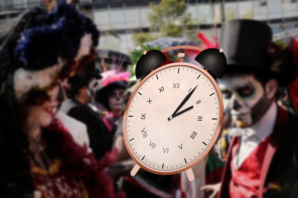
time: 2:06
